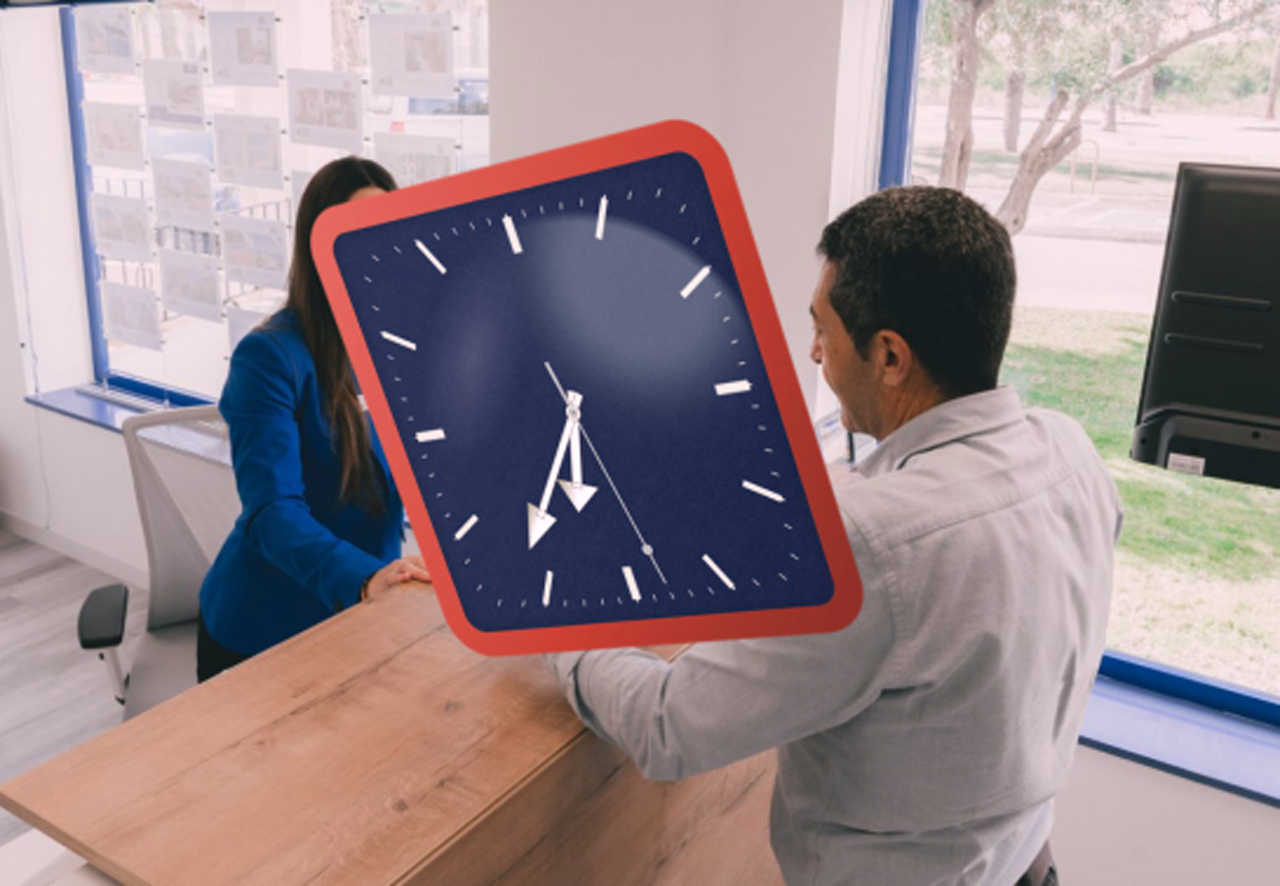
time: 6:36:28
